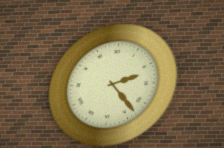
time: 2:23
